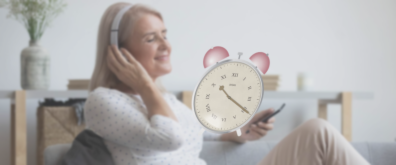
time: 10:20
